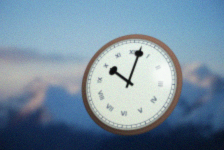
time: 10:02
